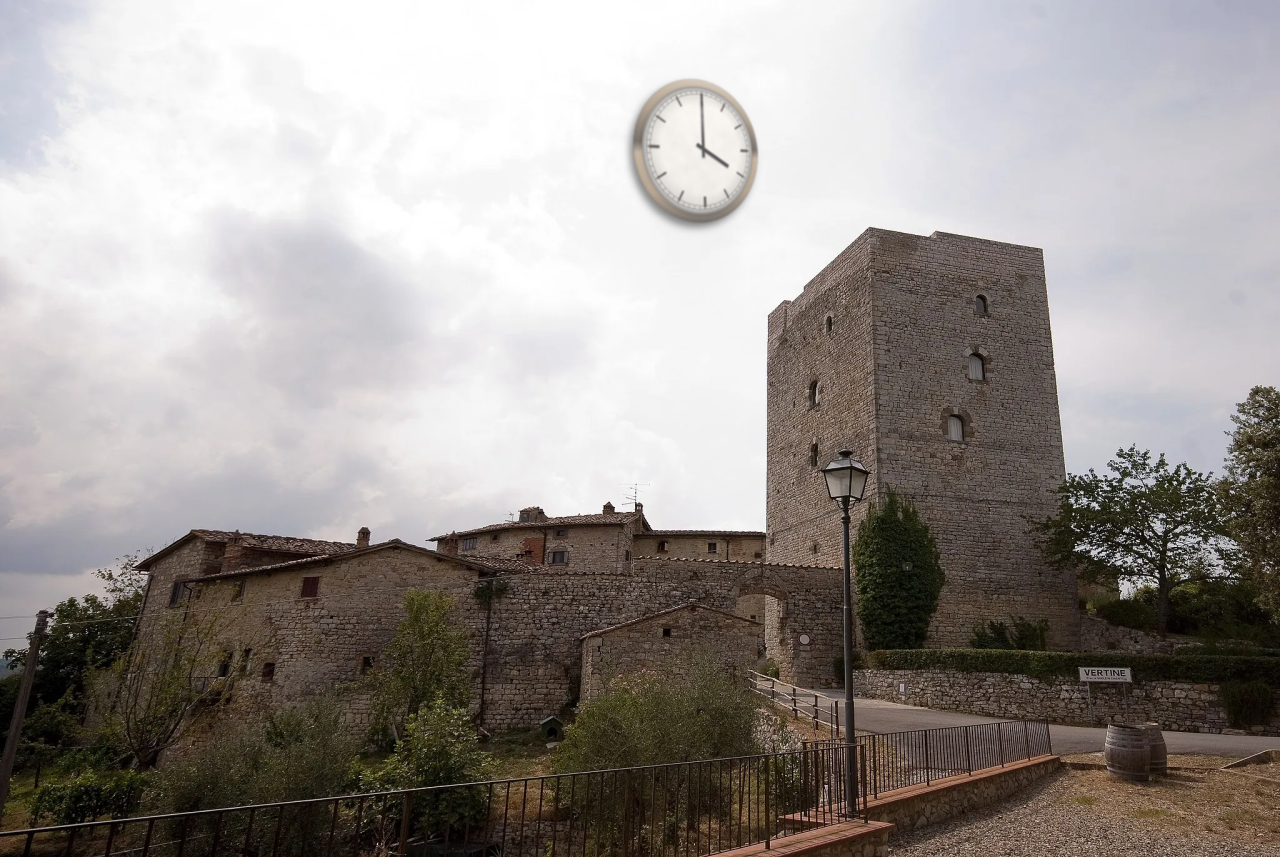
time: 4:00
